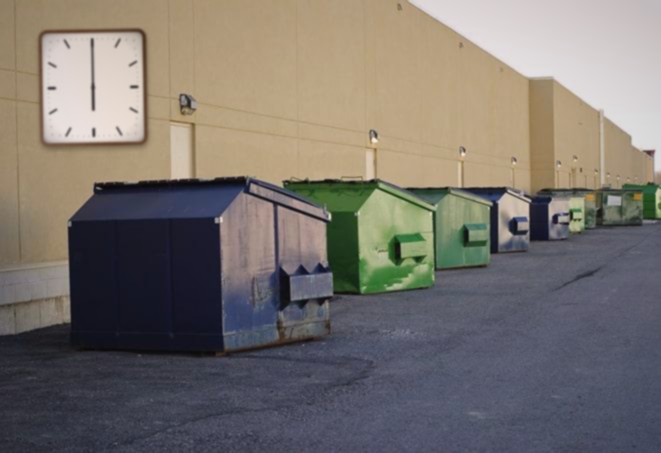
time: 6:00
